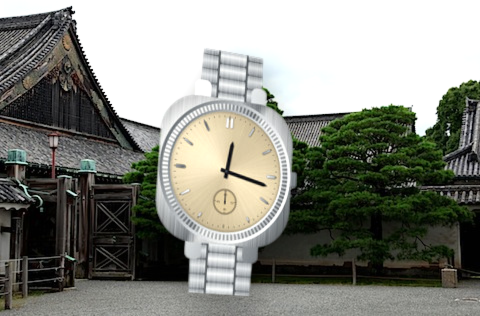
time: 12:17
